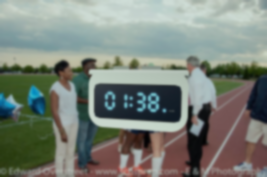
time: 1:38
